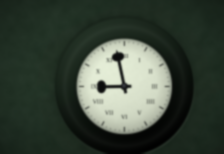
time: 8:58
